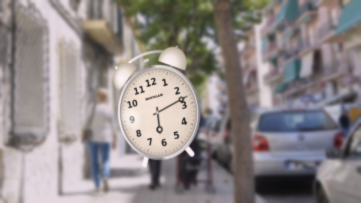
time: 6:13
